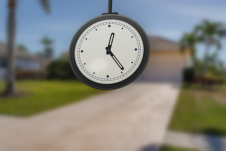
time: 12:24
